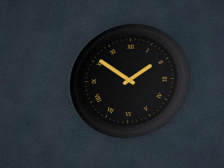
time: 1:51
